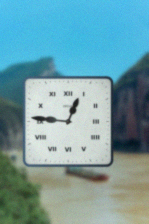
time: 12:46
